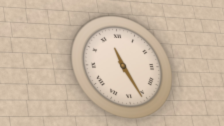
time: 11:26
